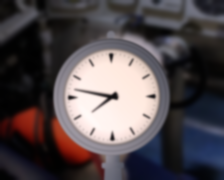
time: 7:47
